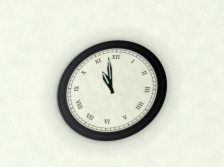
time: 10:58
